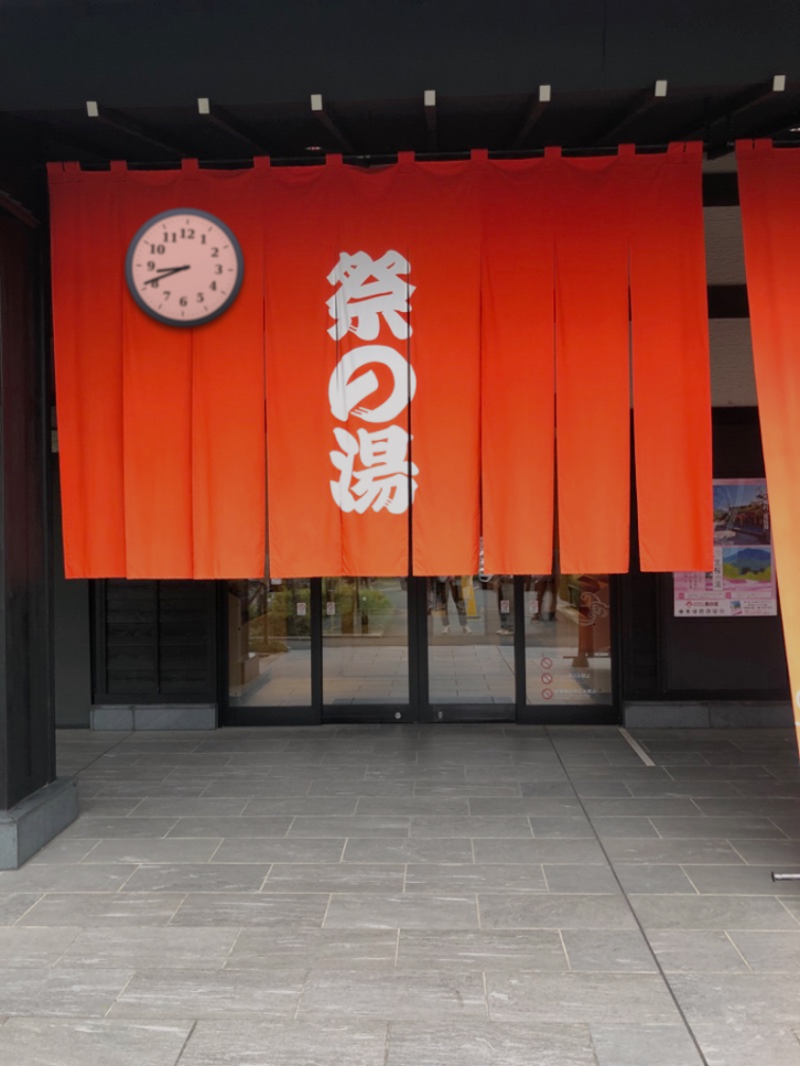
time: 8:41
